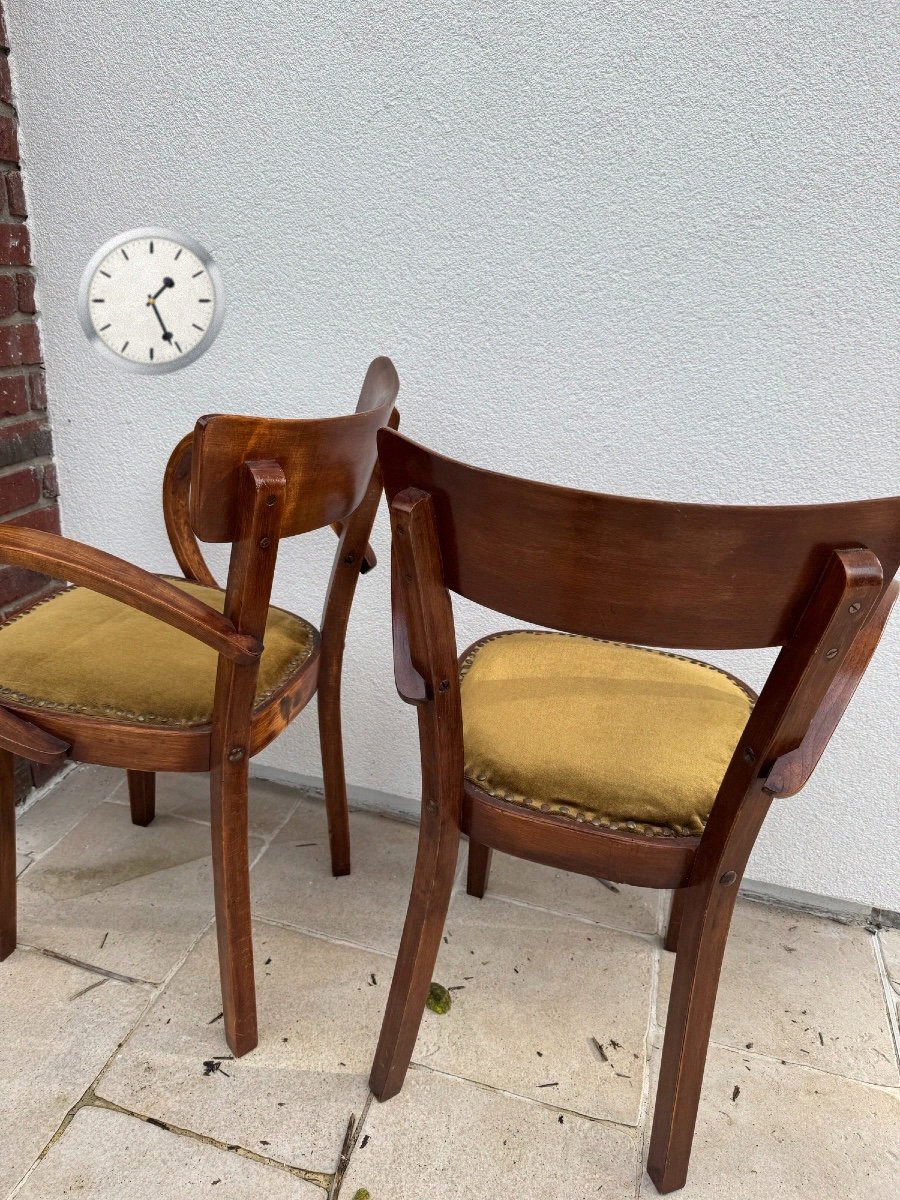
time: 1:26
